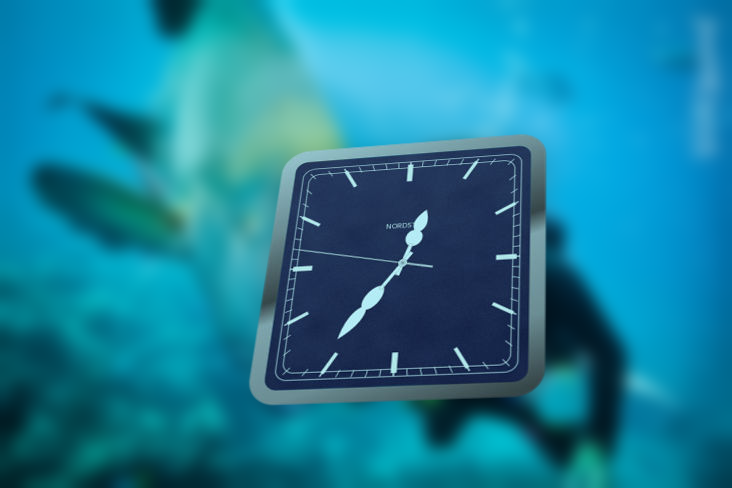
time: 12:35:47
